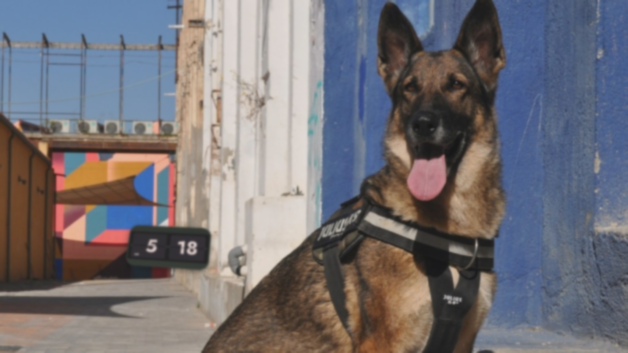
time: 5:18
